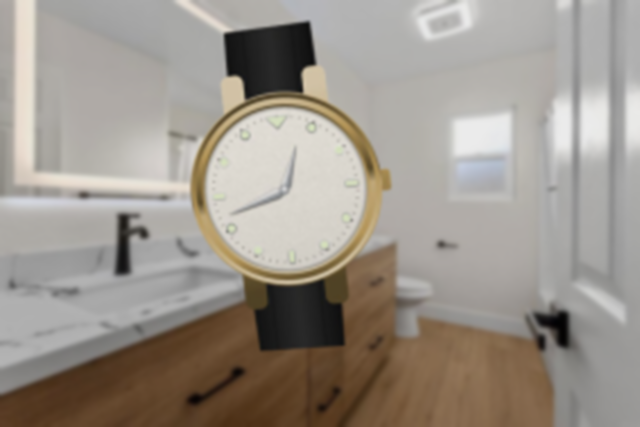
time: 12:42
